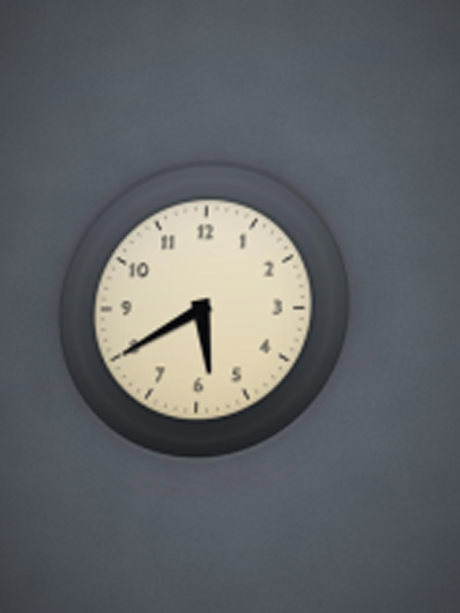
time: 5:40
